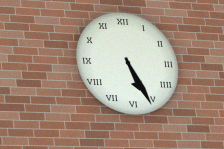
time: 5:26
